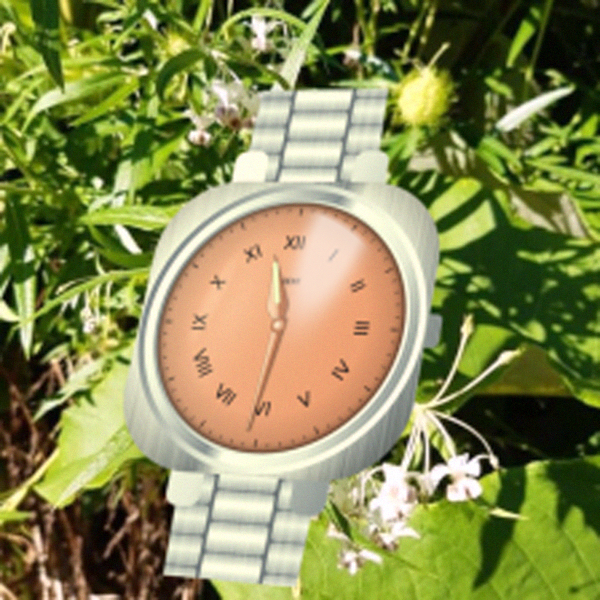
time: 11:31
